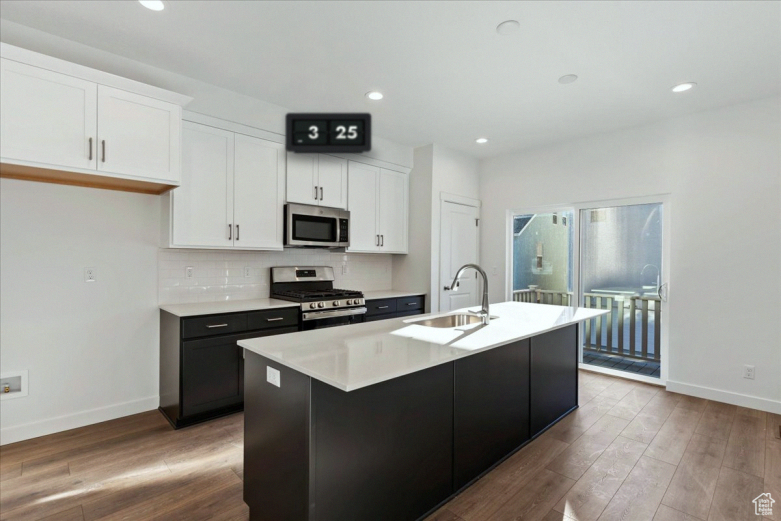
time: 3:25
